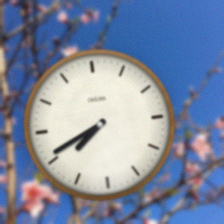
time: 7:41
